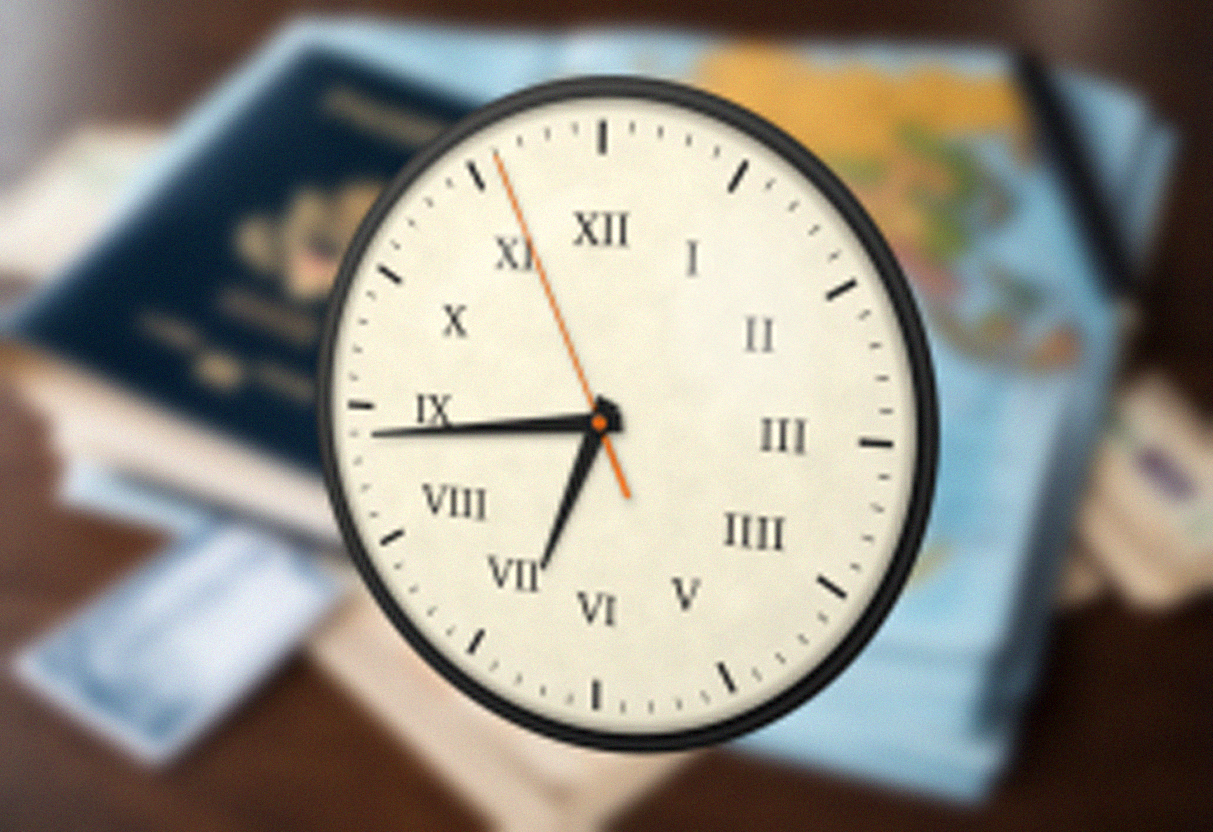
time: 6:43:56
